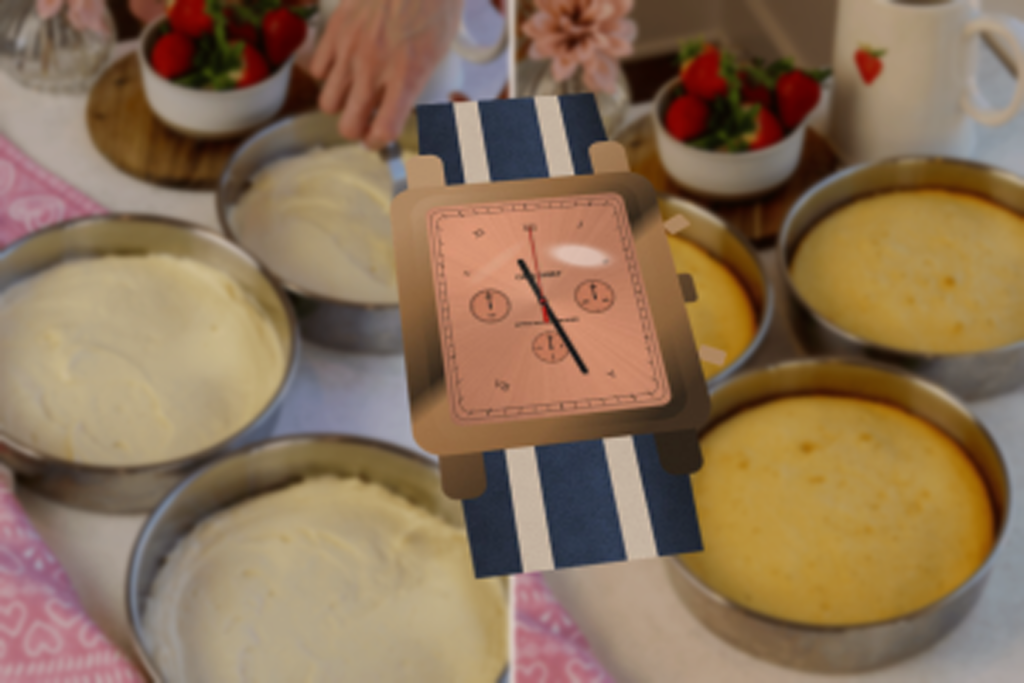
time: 11:27
